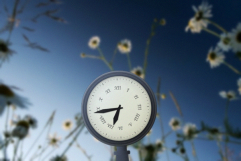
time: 6:44
